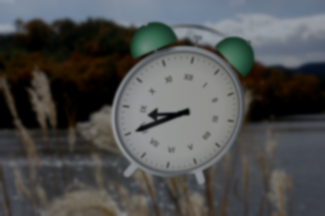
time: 8:40
